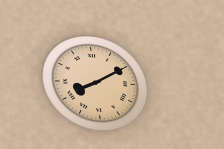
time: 8:10
